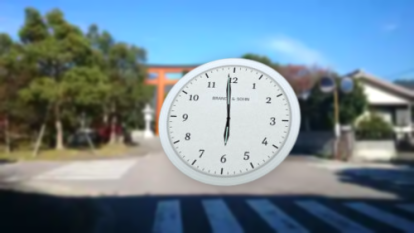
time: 5:59
